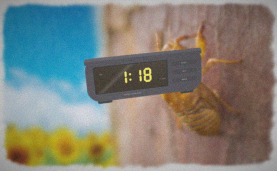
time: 1:18
